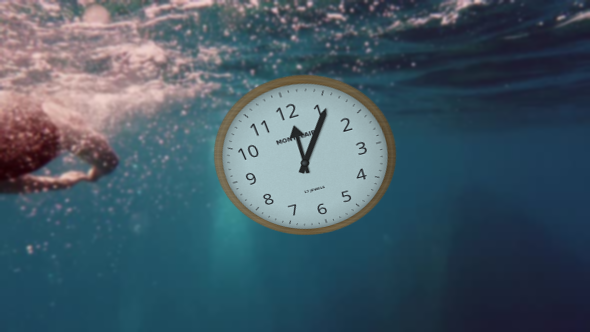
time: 12:06
